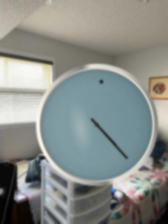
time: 4:22
